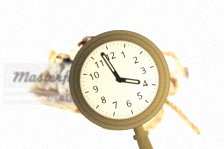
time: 3:58
